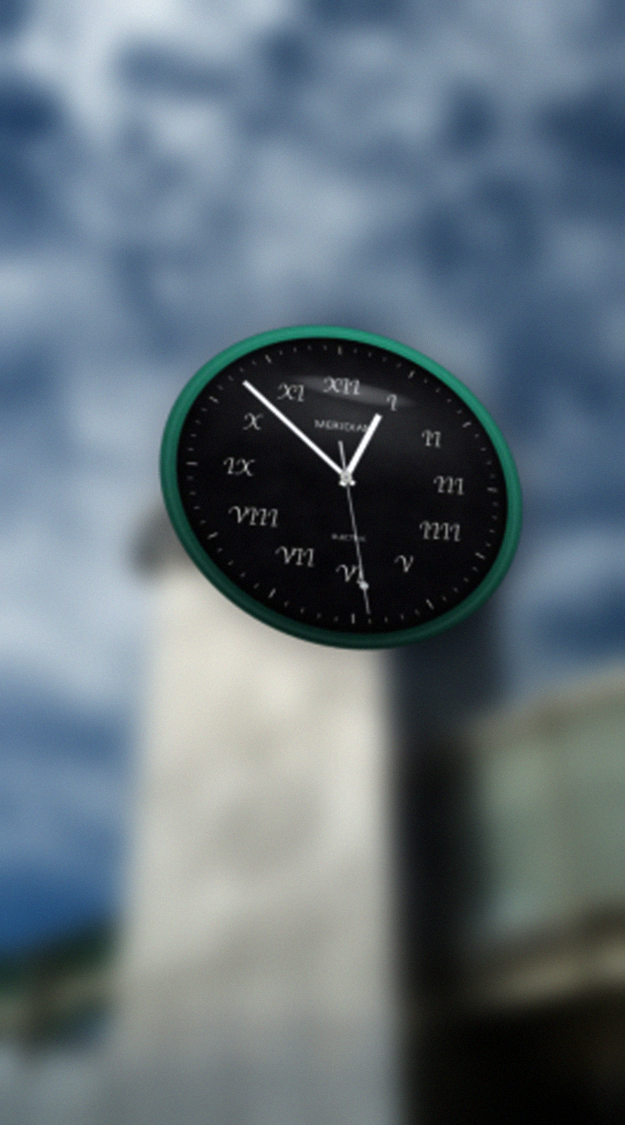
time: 12:52:29
